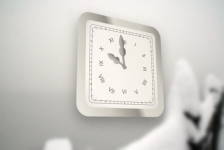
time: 9:59
